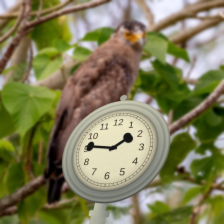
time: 1:46
